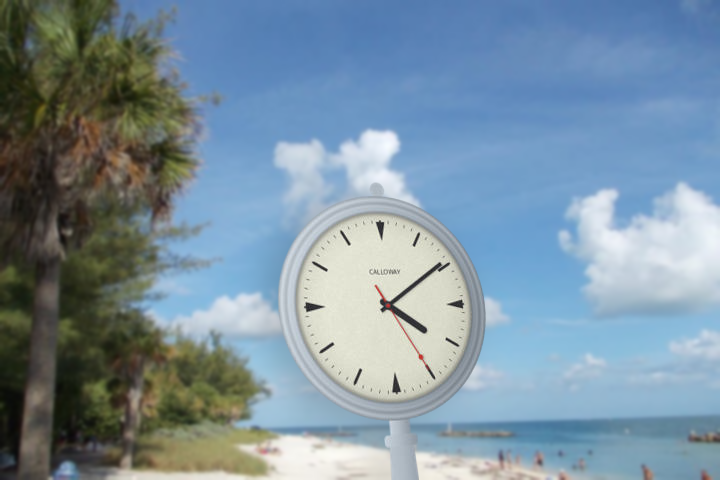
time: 4:09:25
